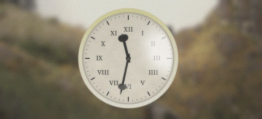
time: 11:32
